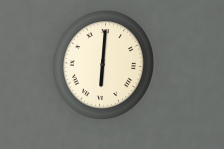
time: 6:00
